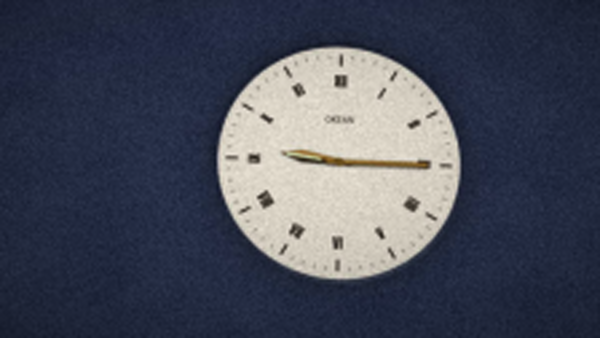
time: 9:15
